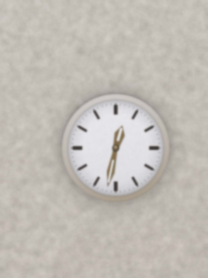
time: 12:32
